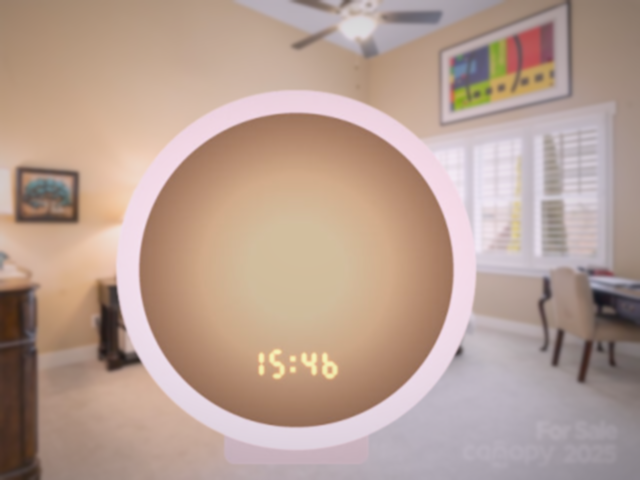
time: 15:46
